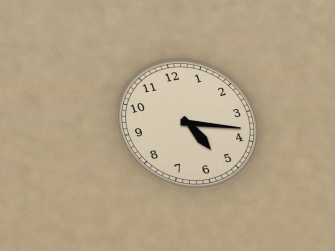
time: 5:18
